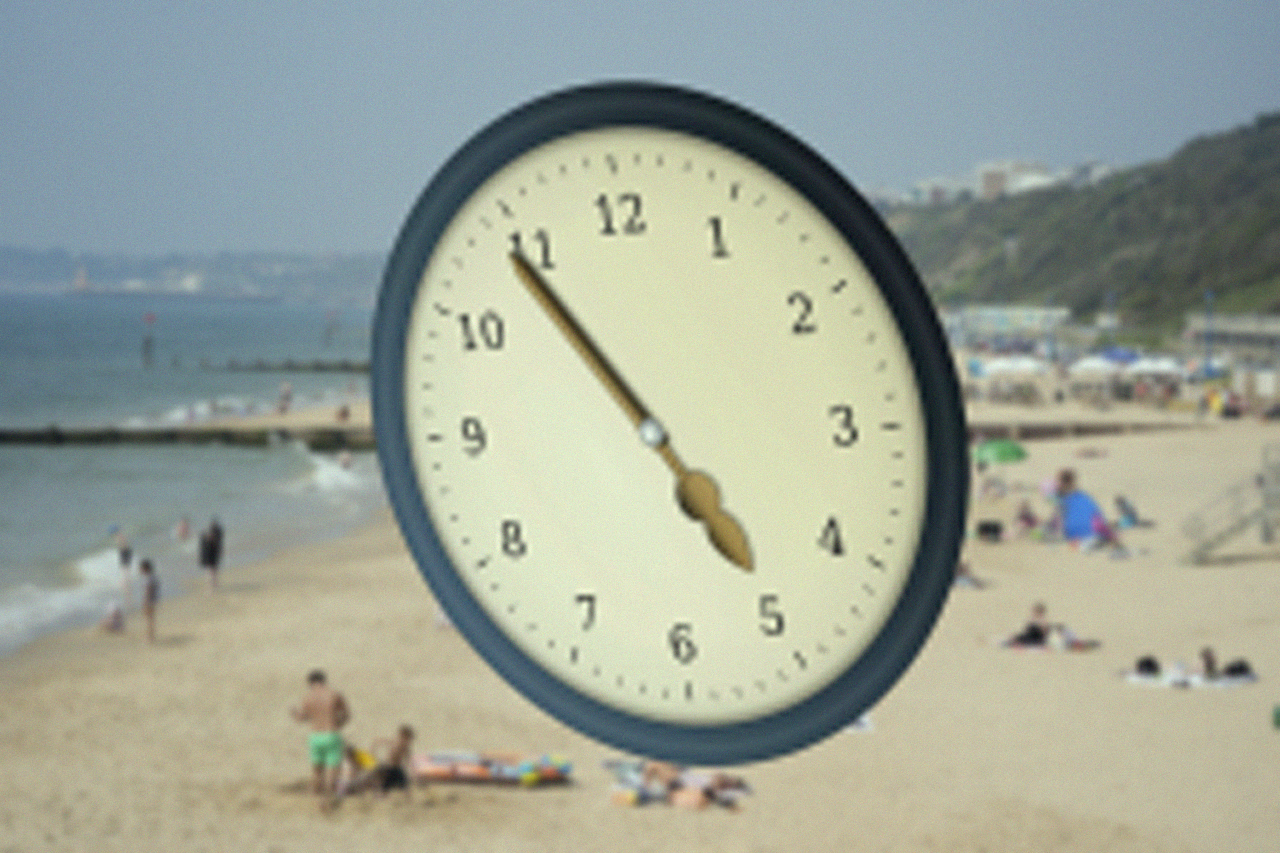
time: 4:54
